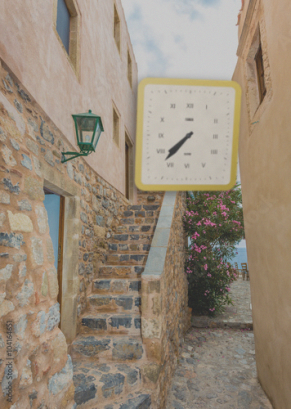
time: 7:37
